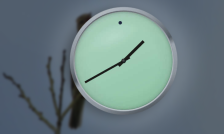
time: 1:41
